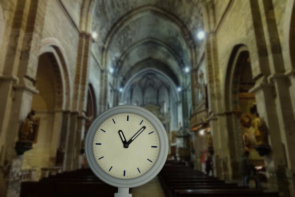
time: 11:07
